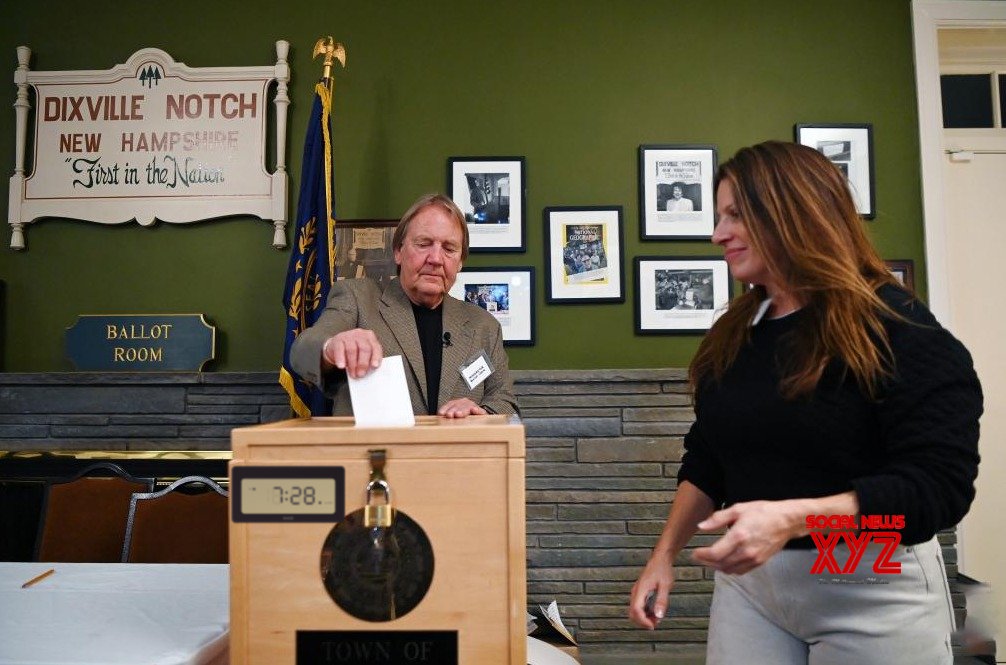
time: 7:28
